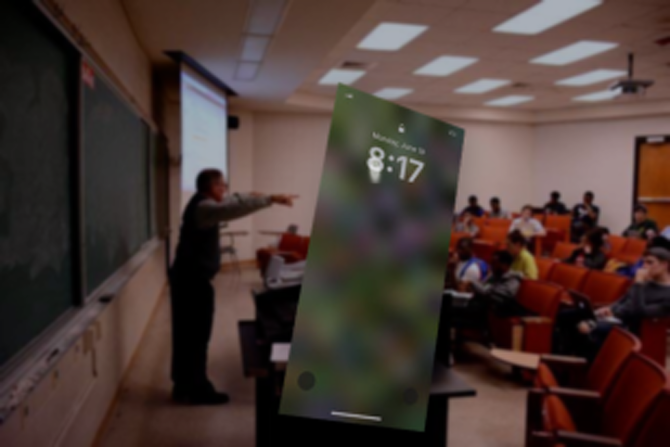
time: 8:17
